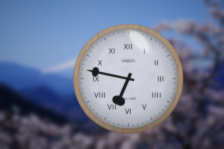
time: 6:47
